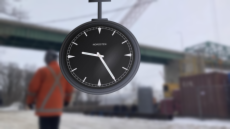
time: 9:25
